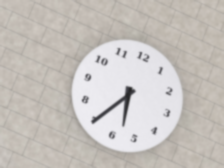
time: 5:35
